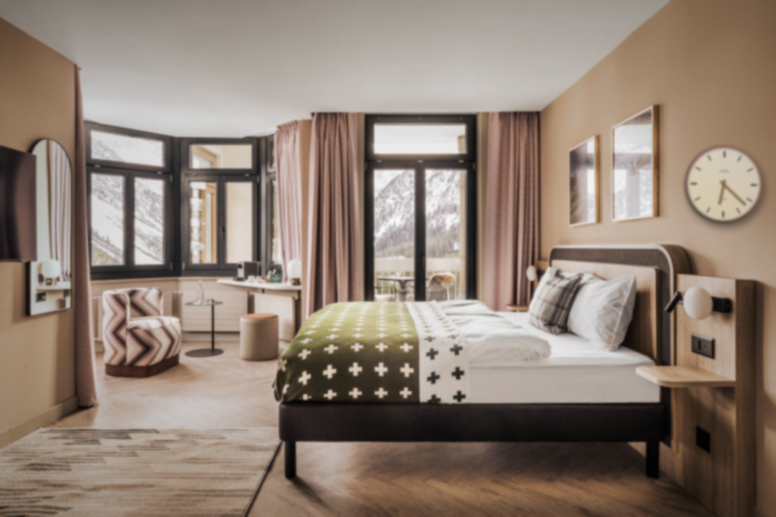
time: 6:22
